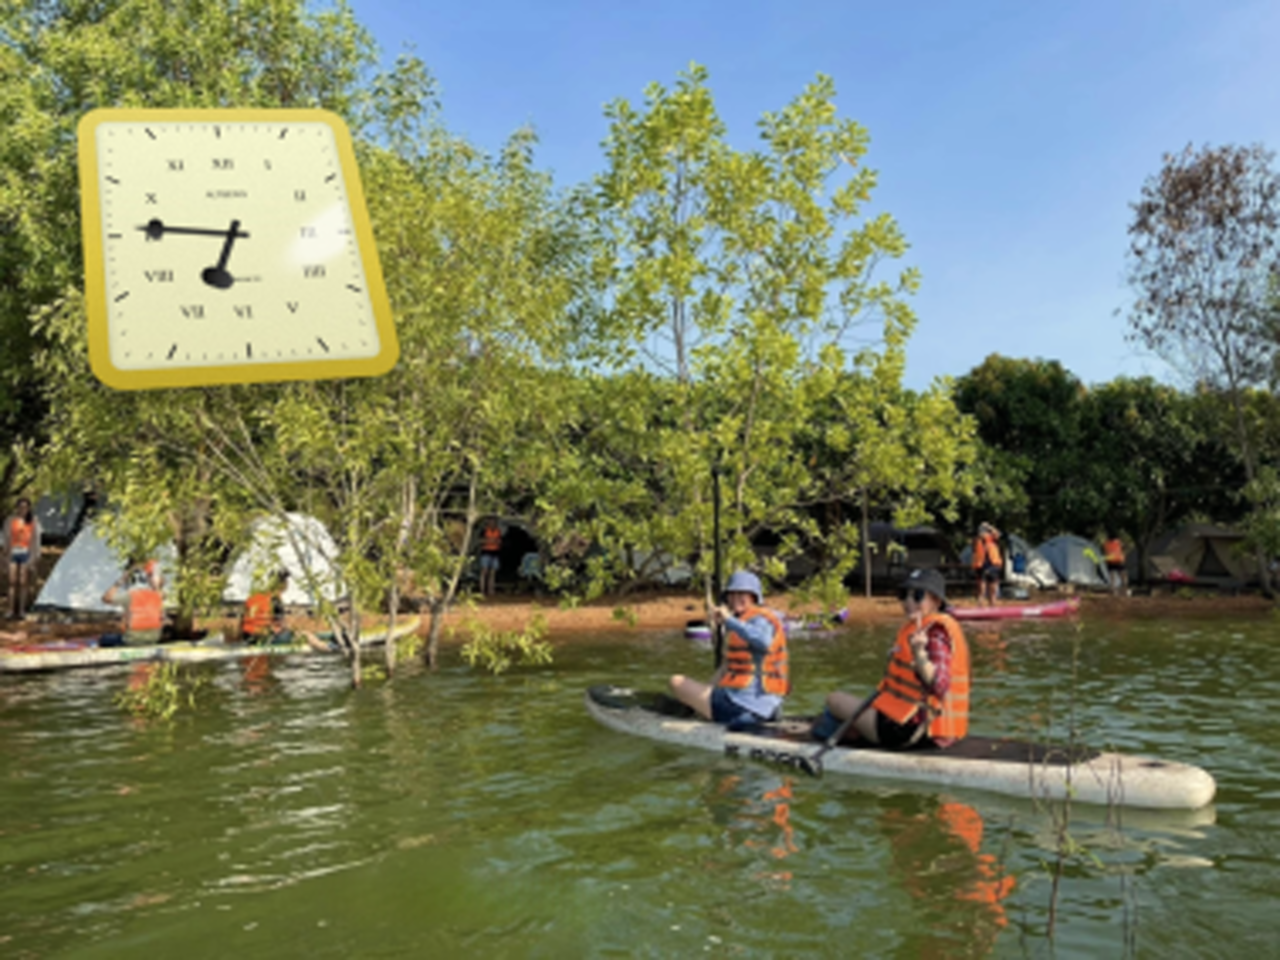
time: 6:46
